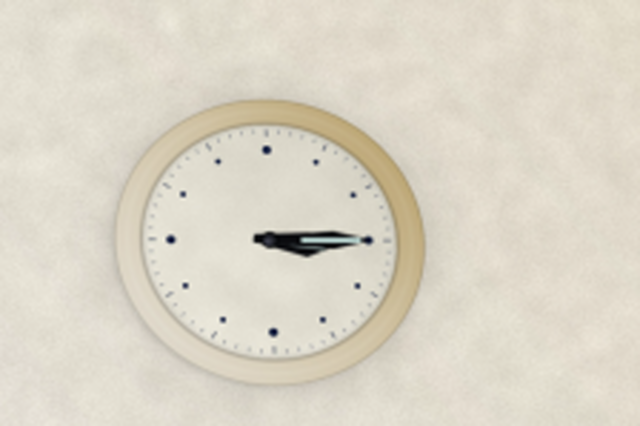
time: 3:15
